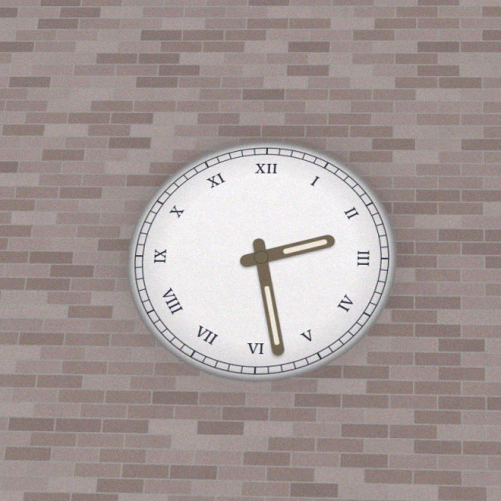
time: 2:28
